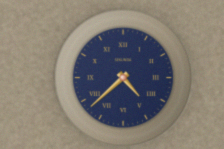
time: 4:38
